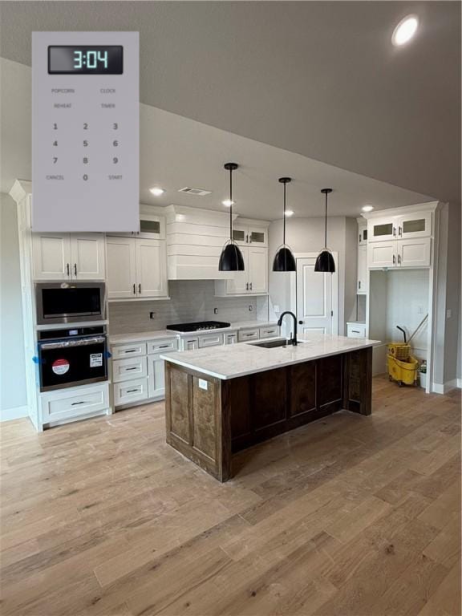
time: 3:04
